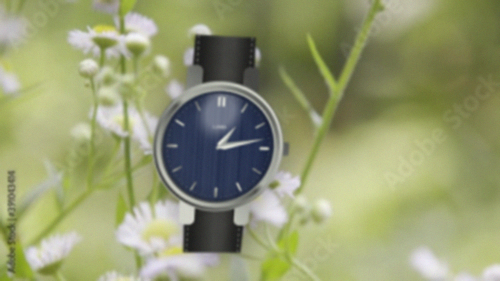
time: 1:13
